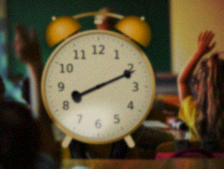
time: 8:11
